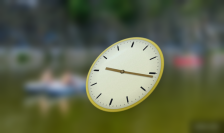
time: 9:16
